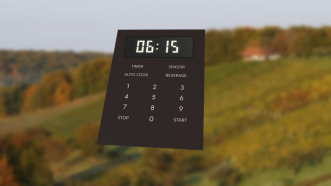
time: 6:15
